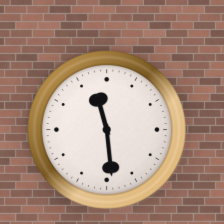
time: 11:29
